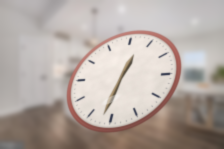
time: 12:32
